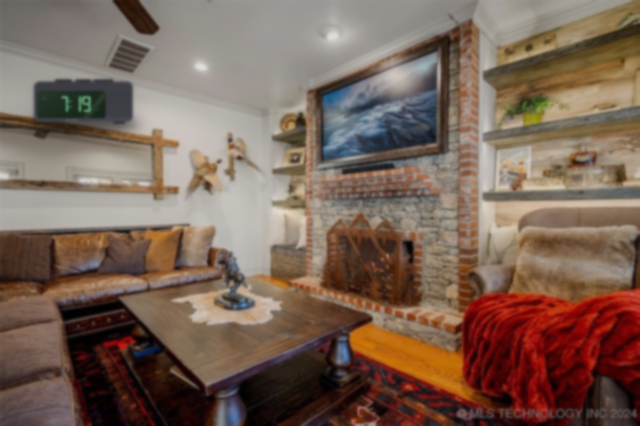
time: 7:19
